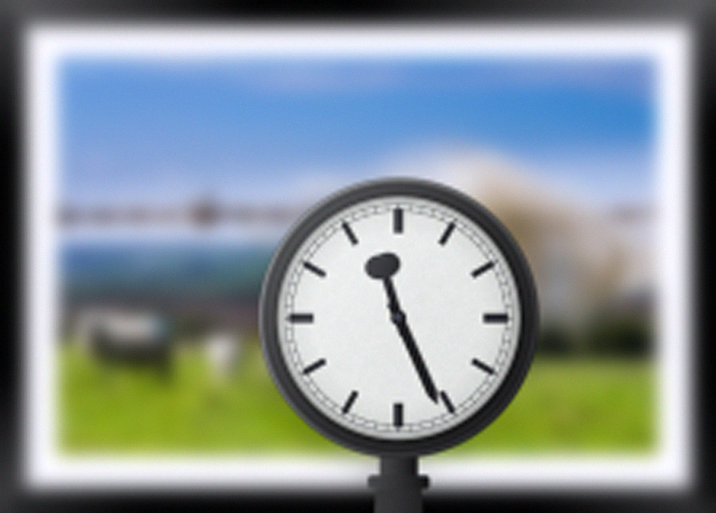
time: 11:26
